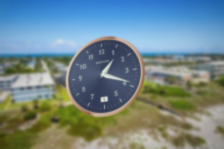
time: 1:19
